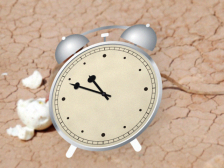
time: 10:49
